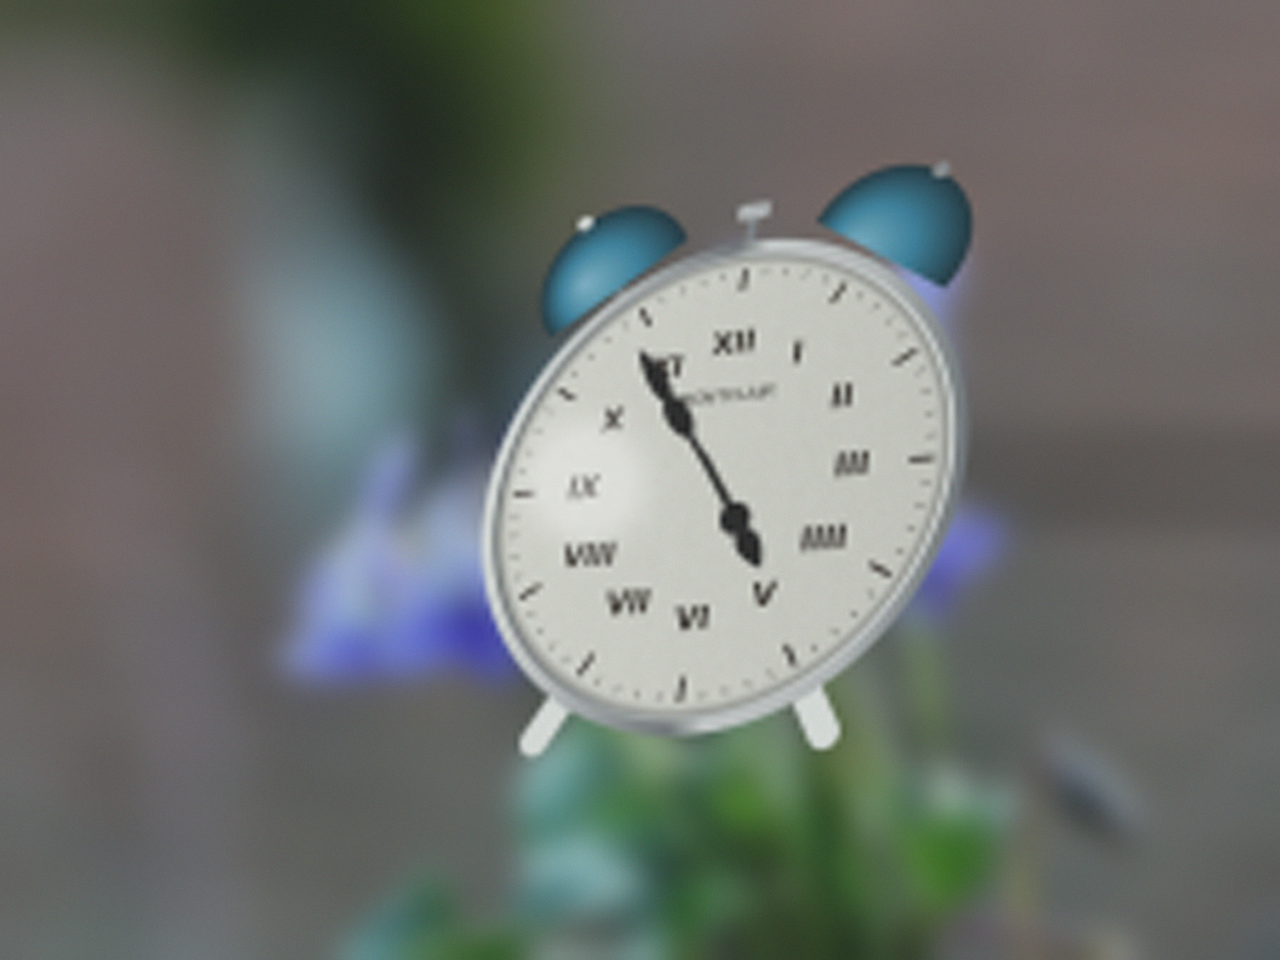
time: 4:54
